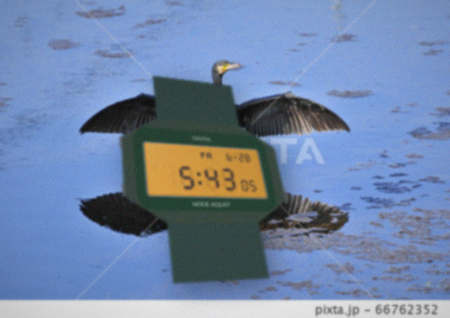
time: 5:43:05
